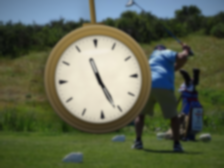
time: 11:26
